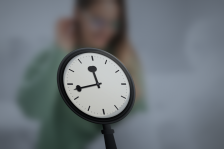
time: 11:43
